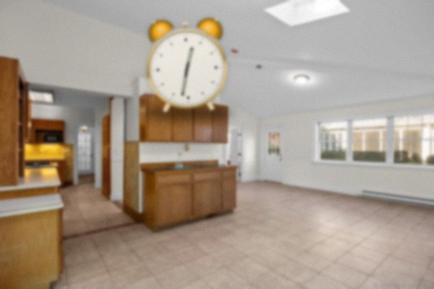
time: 12:32
